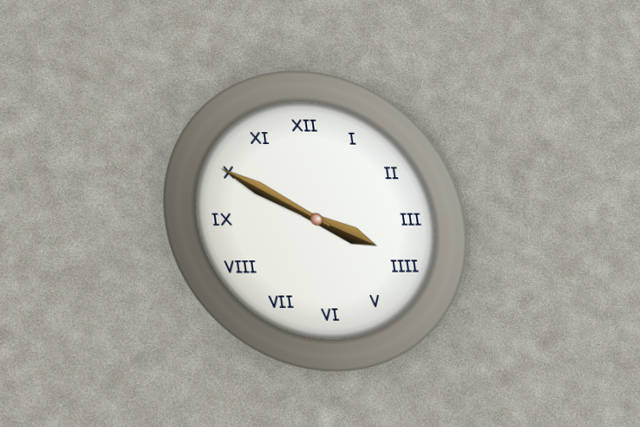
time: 3:50
